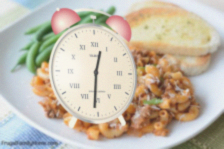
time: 12:31
